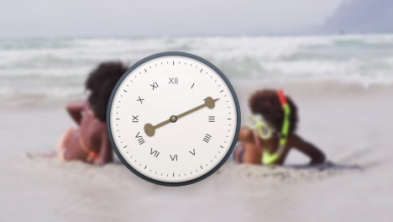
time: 8:11
